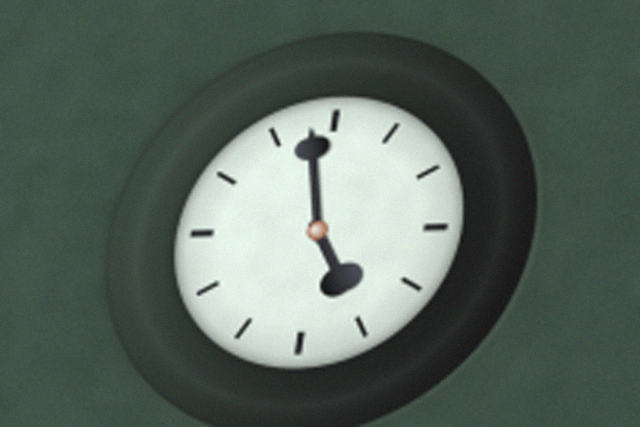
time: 4:58
